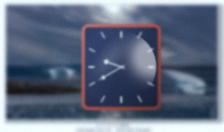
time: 9:40
